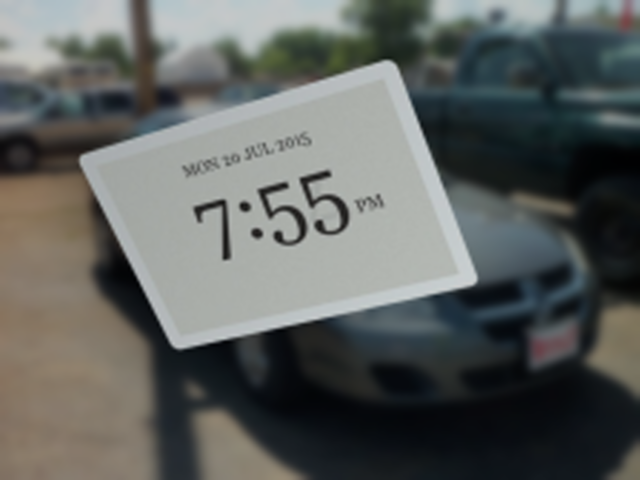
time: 7:55
